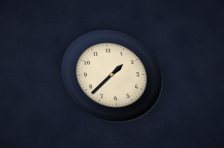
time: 1:38
